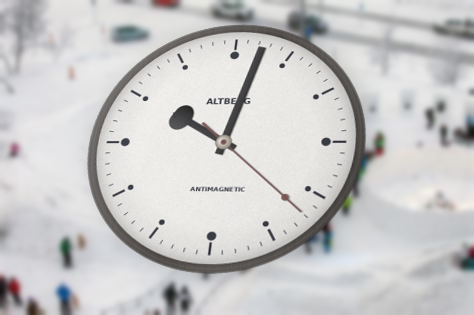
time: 10:02:22
